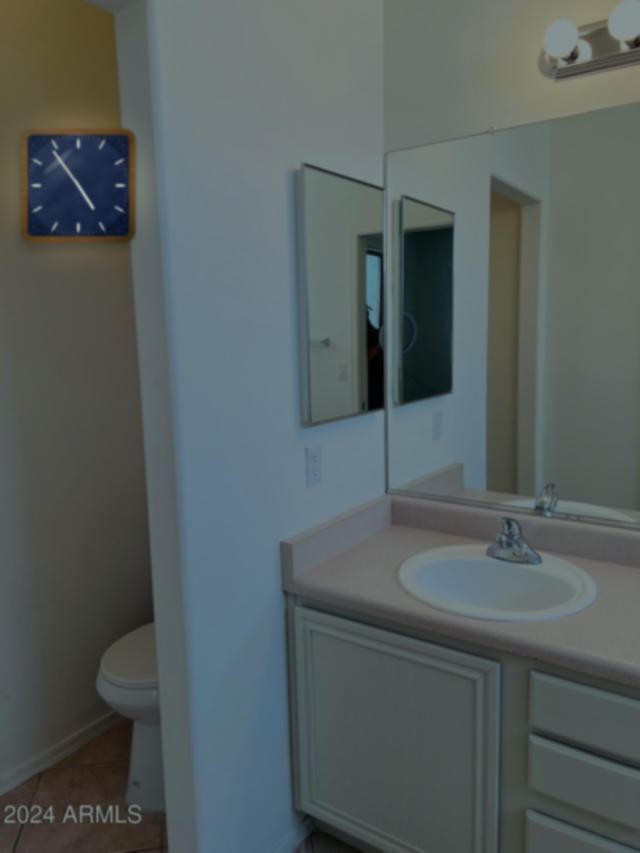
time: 4:54
